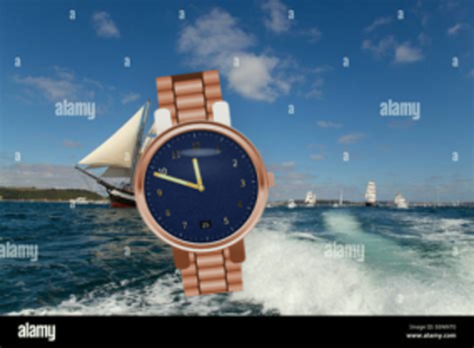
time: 11:49
